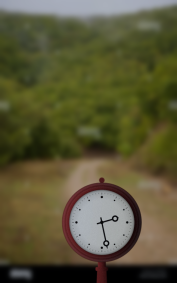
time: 2:28
